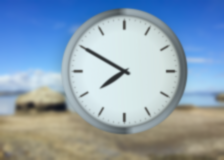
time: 7:50
